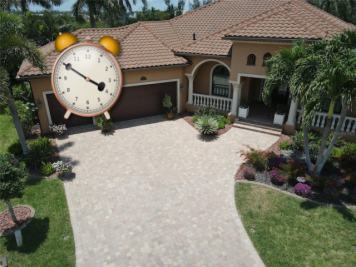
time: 3:50
